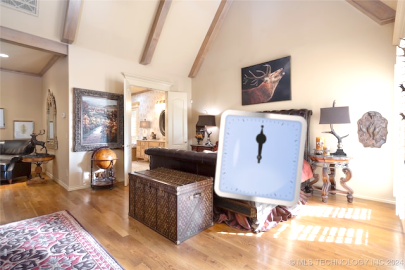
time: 12:00
